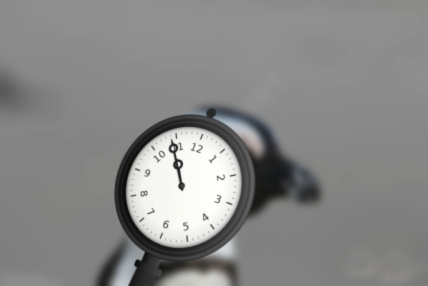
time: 10:54
